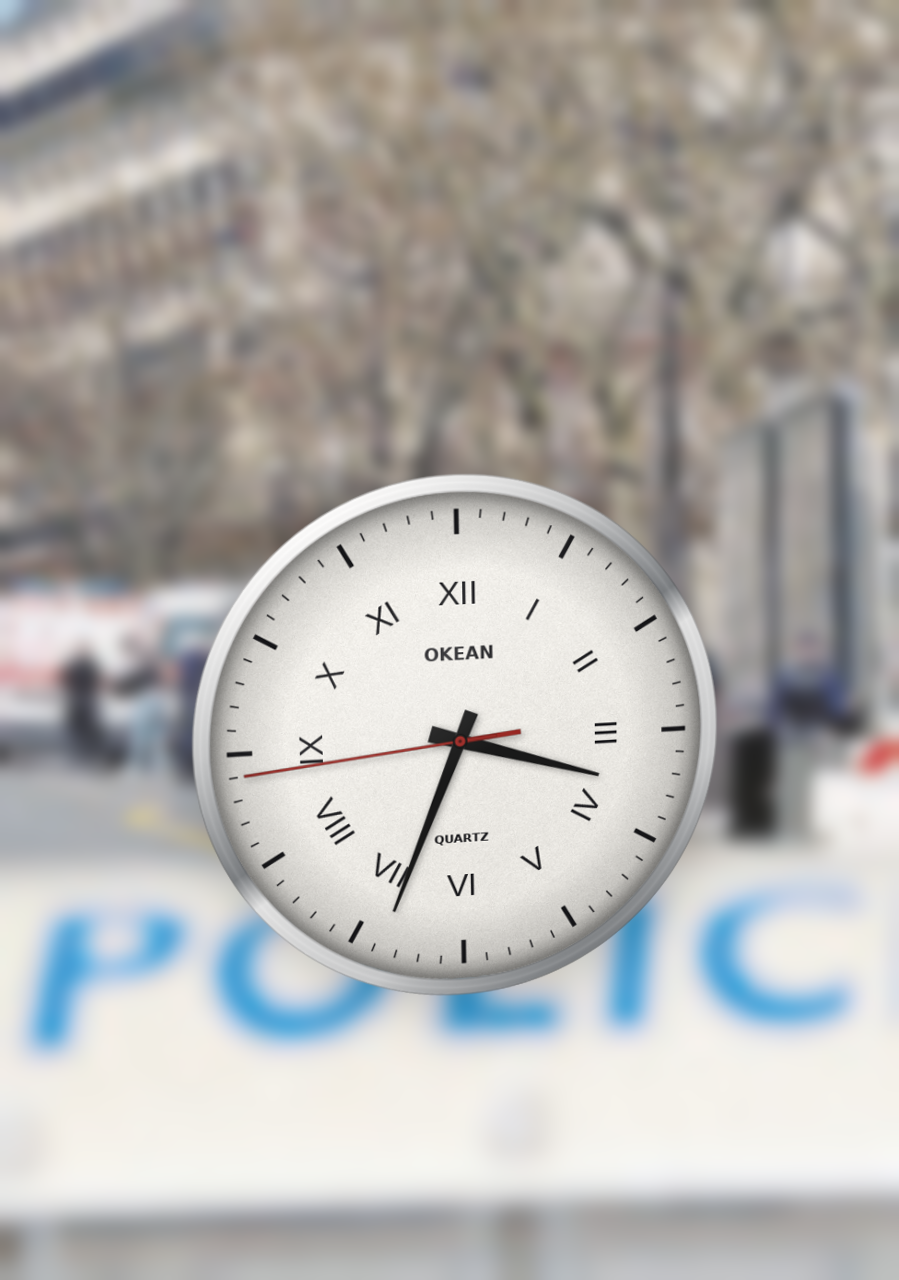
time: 3:33:44
